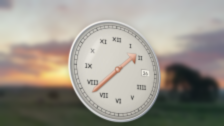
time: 1:38
